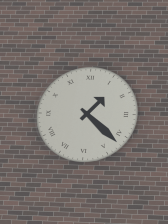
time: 1:22
